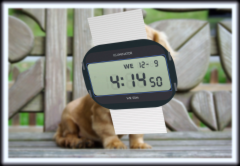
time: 4:14:50
